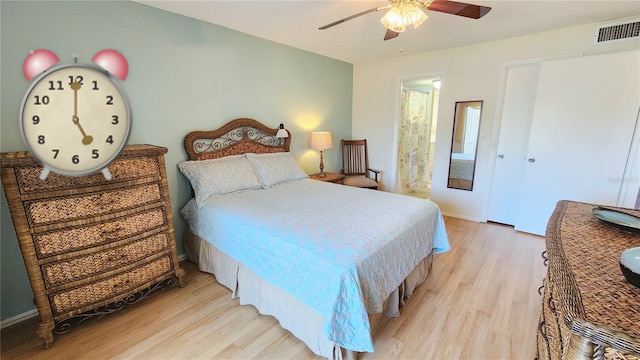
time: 5:00
